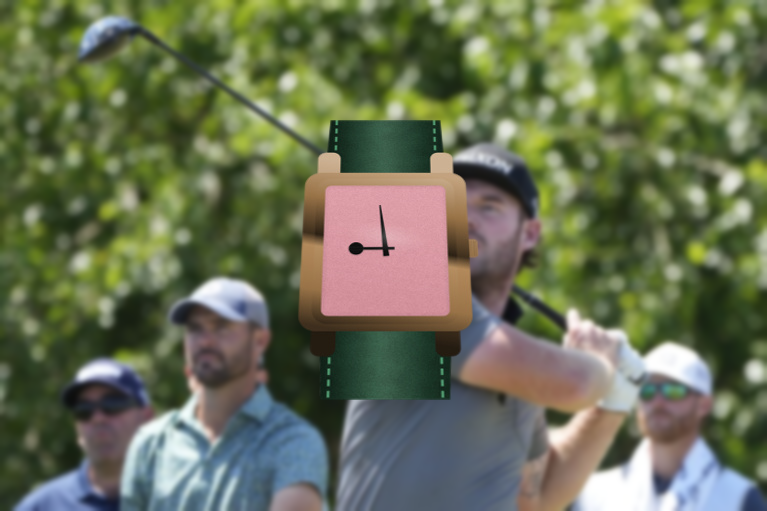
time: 8:59
